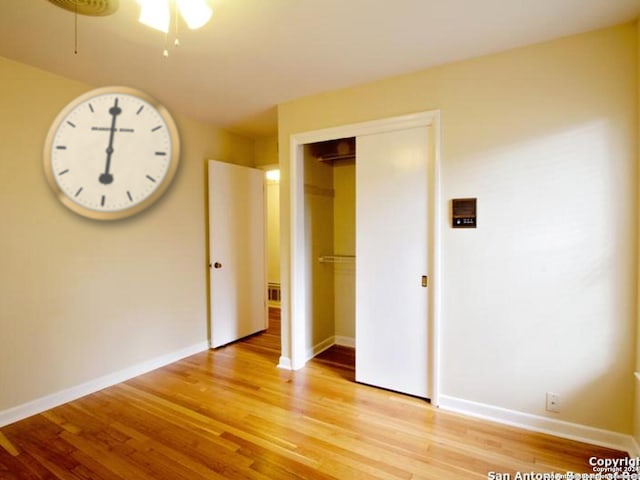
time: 6:00
